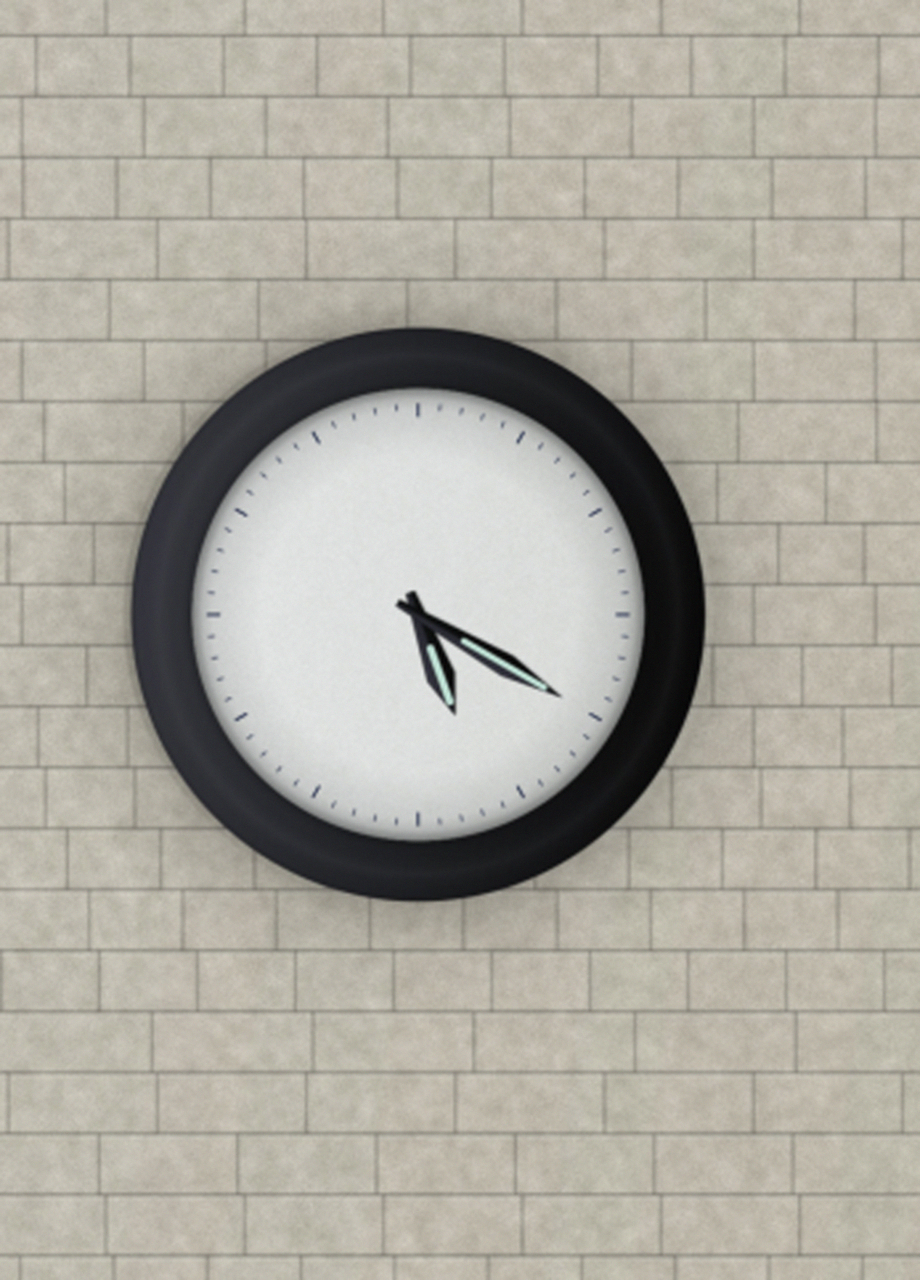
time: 5:20
